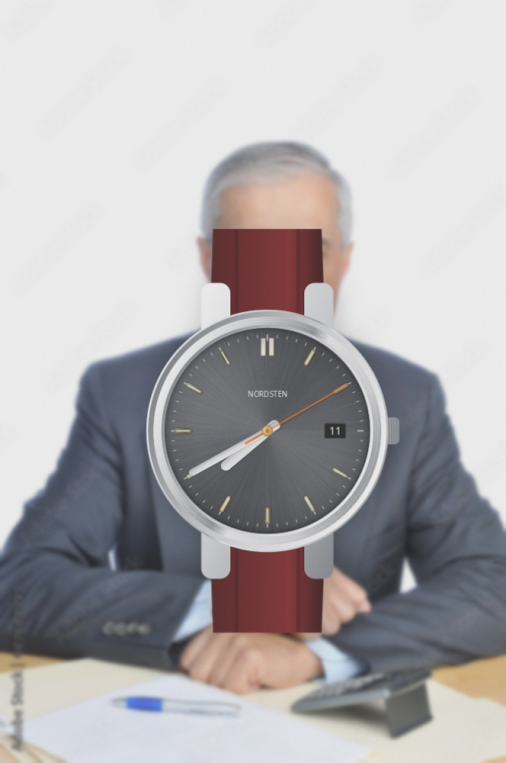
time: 7:40:10
